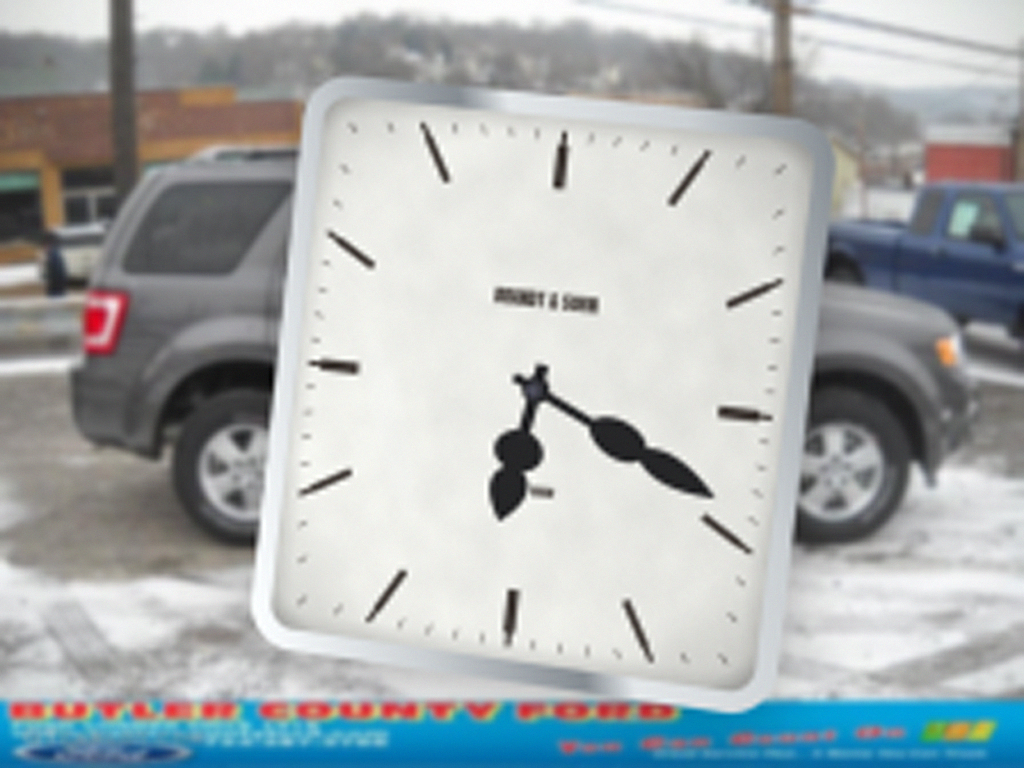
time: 6:19
